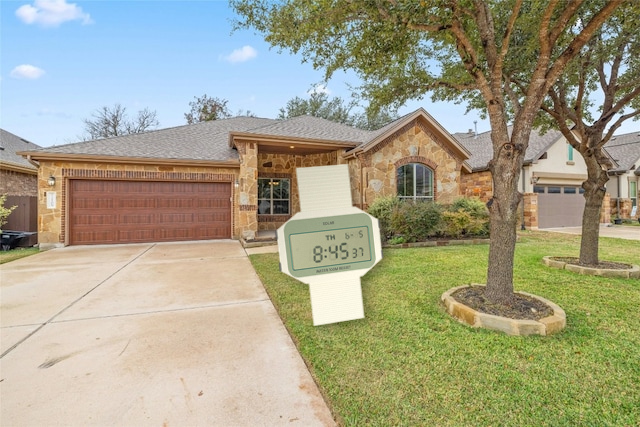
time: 8:45:37
